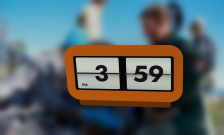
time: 3:59
